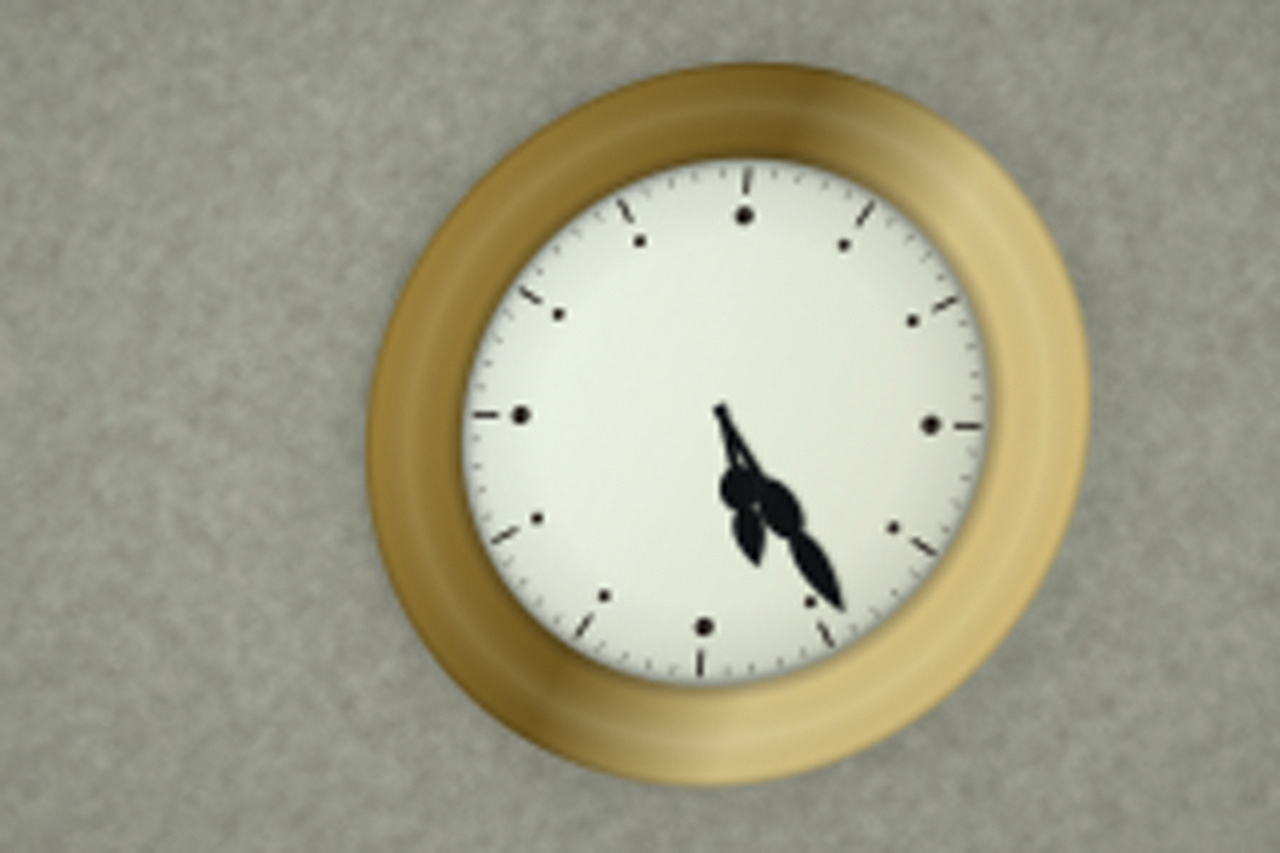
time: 5:24
